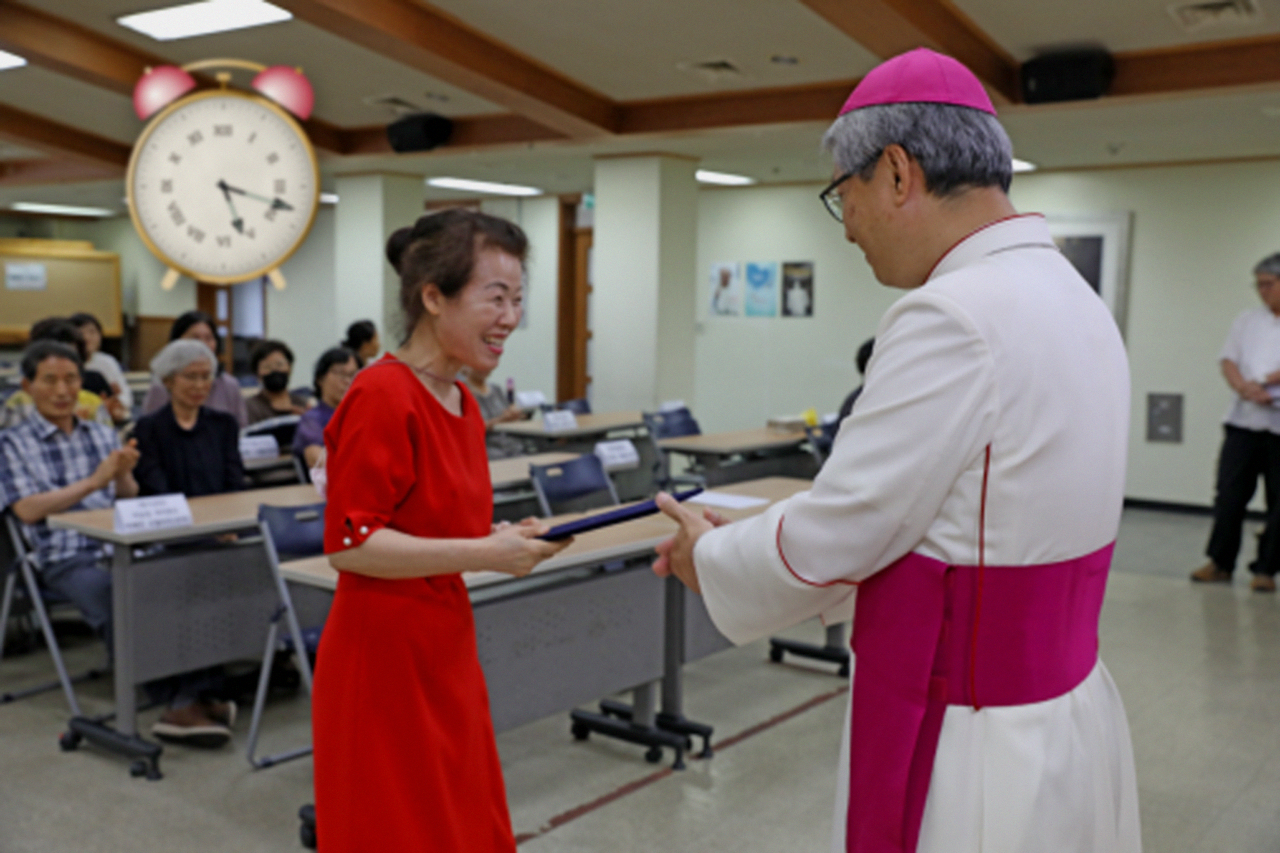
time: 5:18
